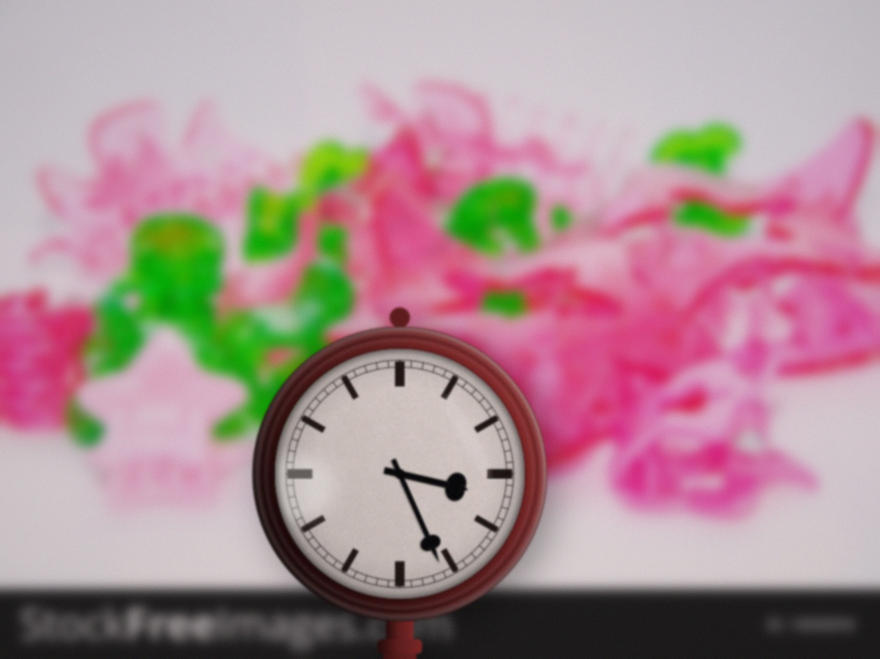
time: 3:26
